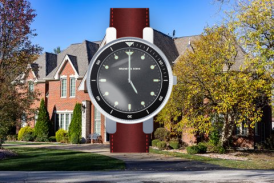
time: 5:00
